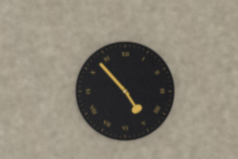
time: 4:53
